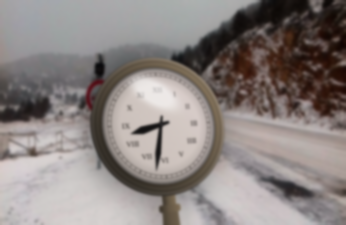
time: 8:32
